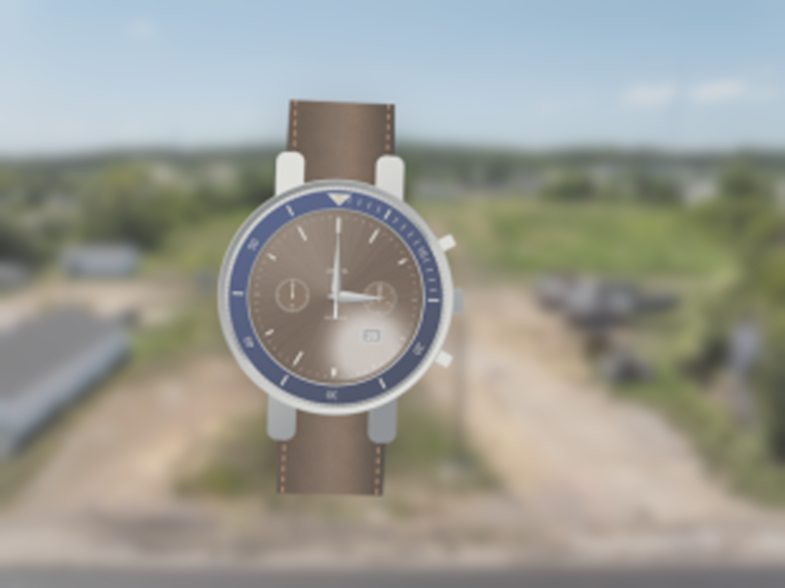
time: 3:00
